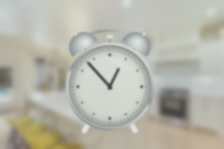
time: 12:53
